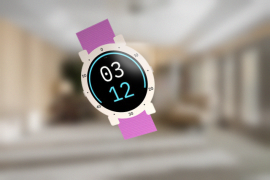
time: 3:12
